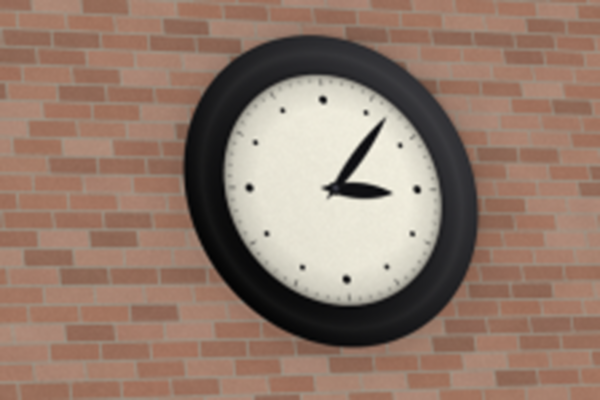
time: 3:07
